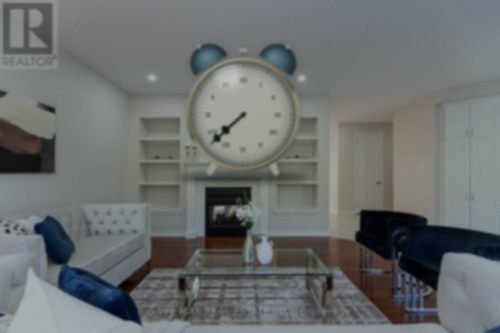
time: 7:38
